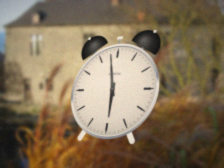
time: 5:58
